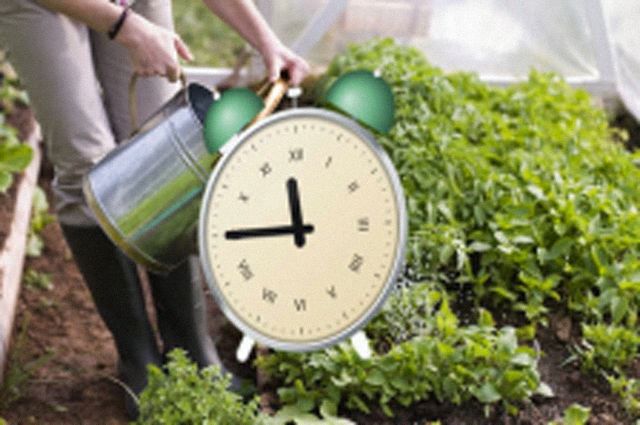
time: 11:45
